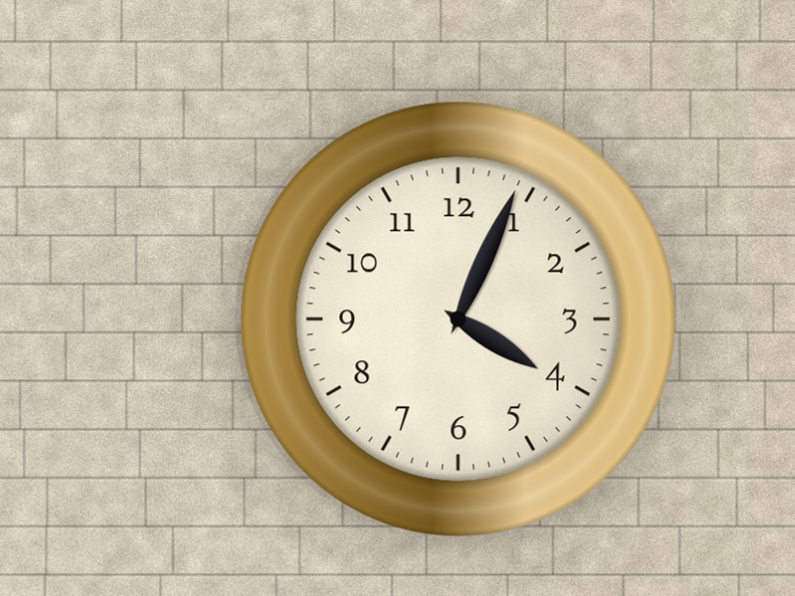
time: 4:04
